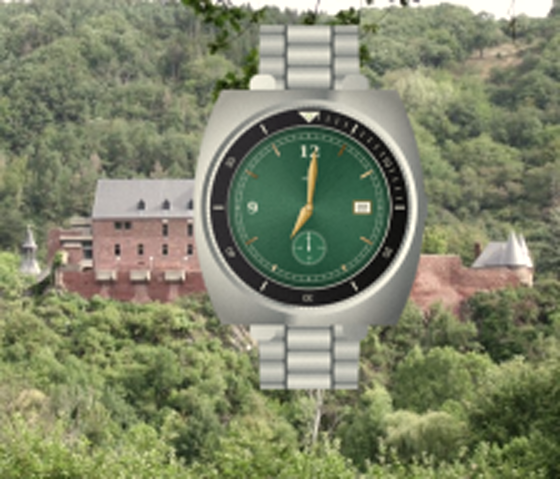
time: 7:01
